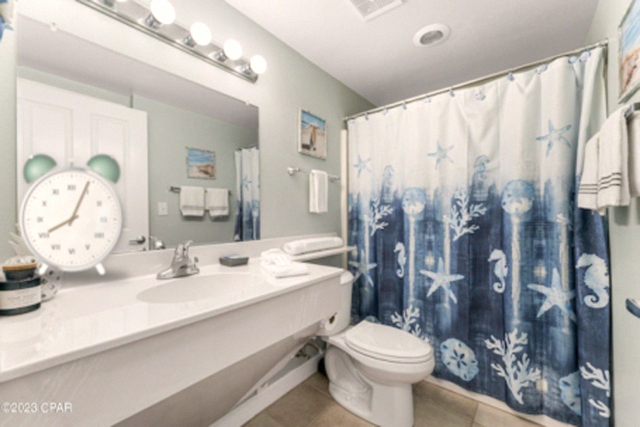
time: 8:04
